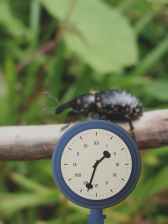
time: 1:33
